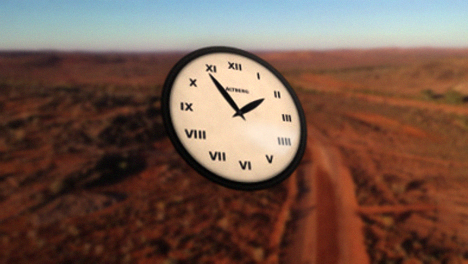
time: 1:54
